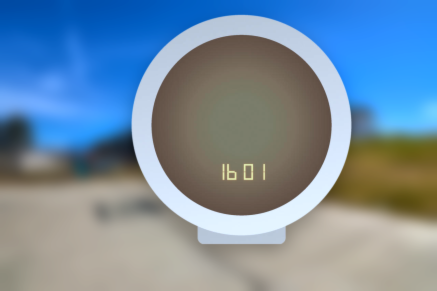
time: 16:01
